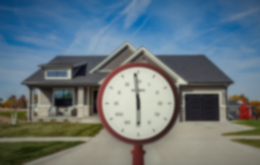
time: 5:59
